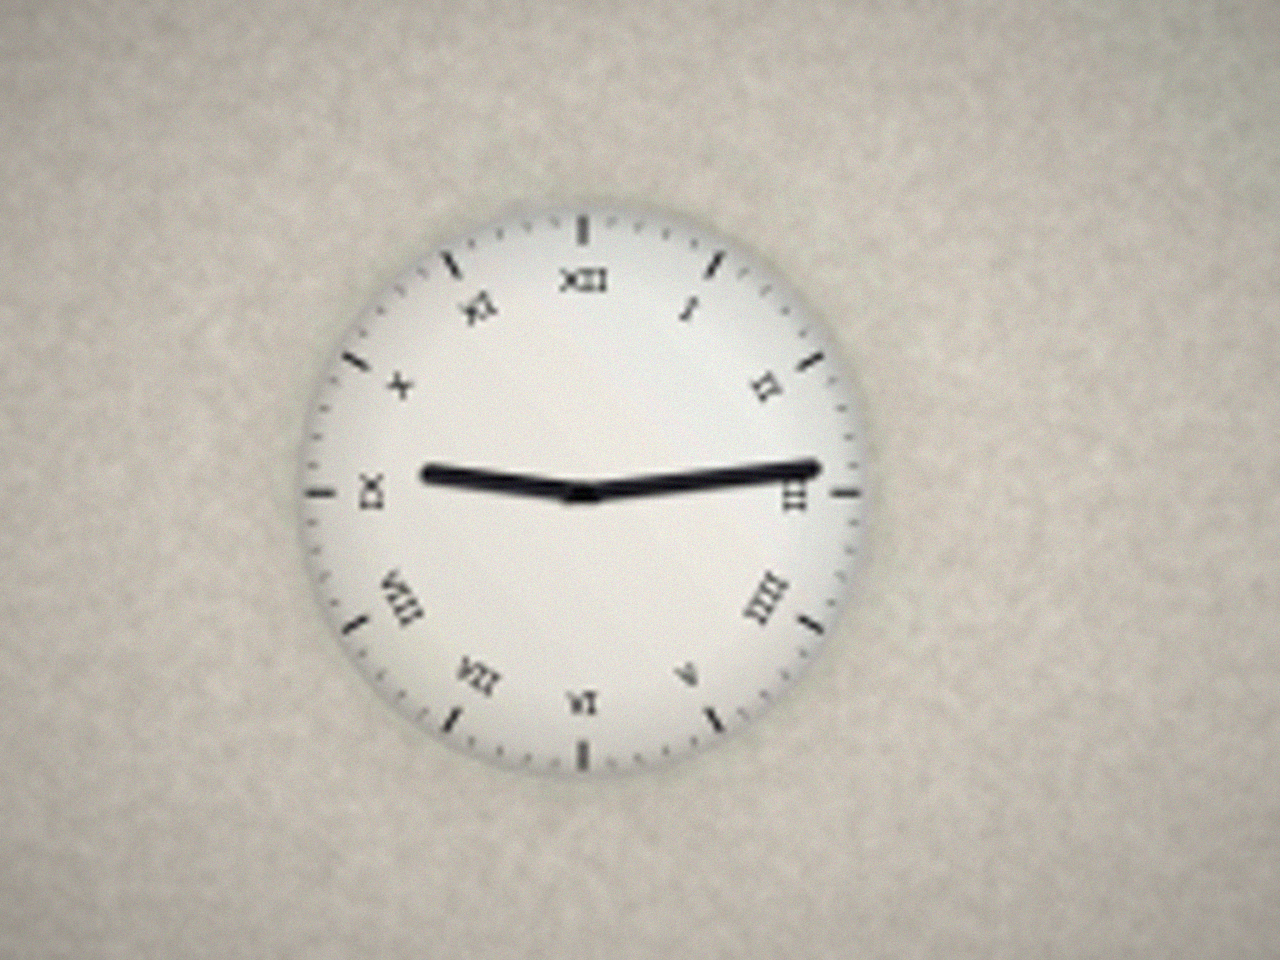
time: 9:14
